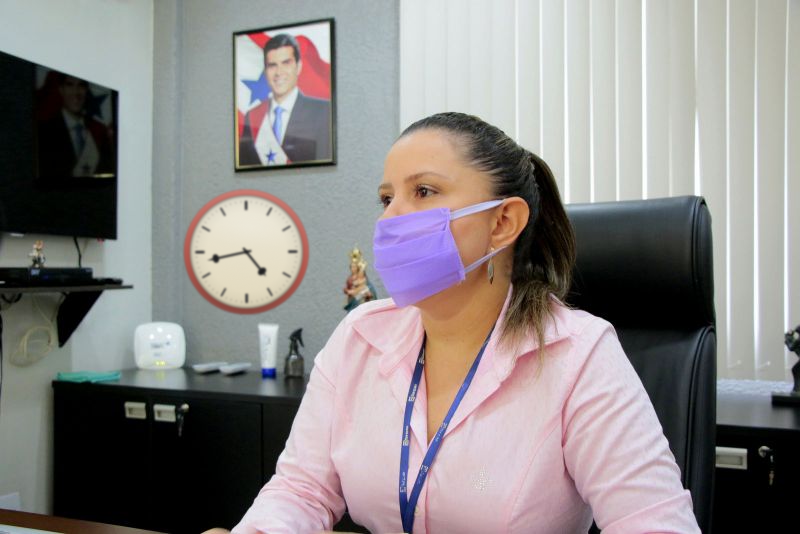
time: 4:43
